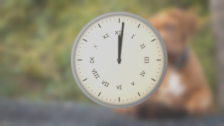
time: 12:01
